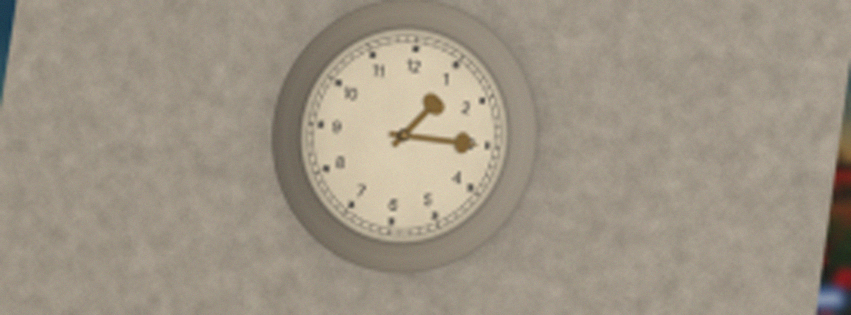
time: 1:15
